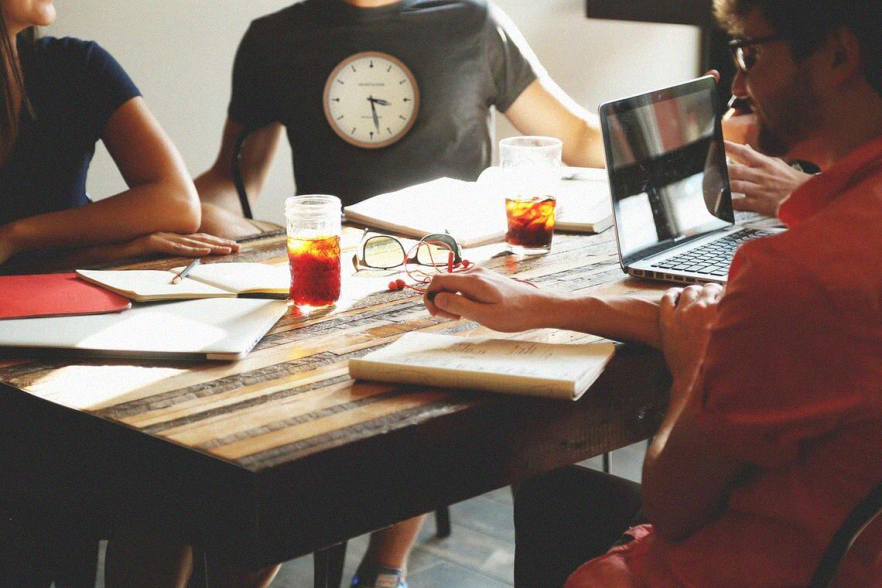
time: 3:28
